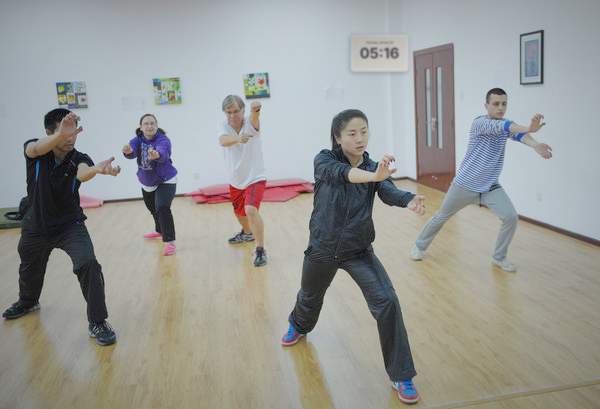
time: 5:16
